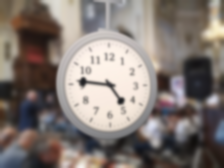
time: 4:46
